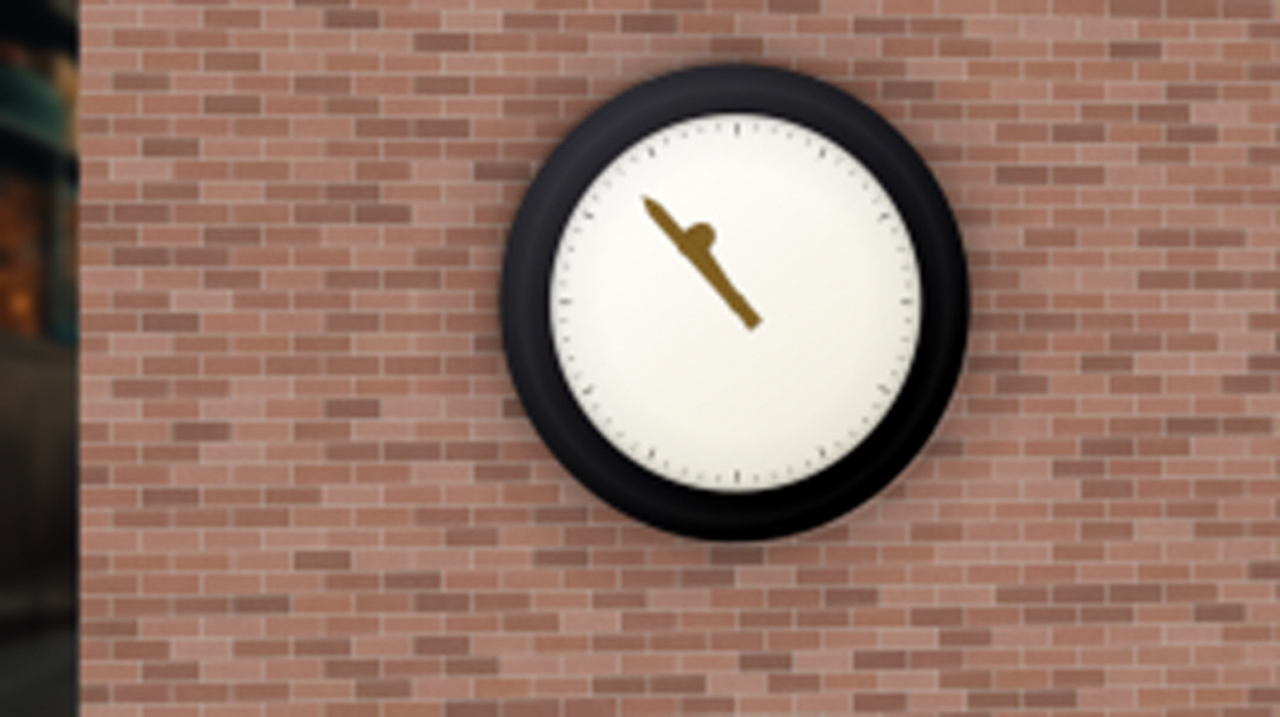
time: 10:53
